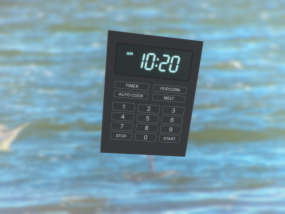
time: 10:20
